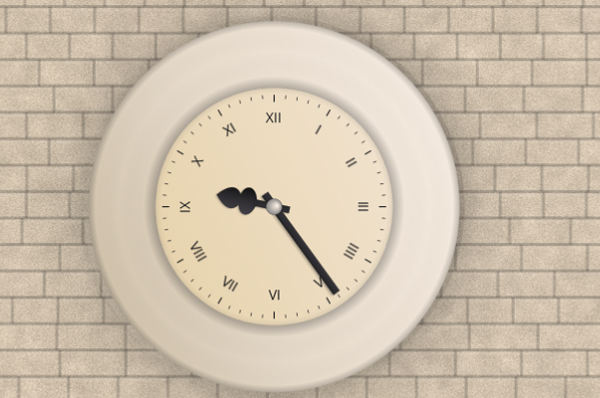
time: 9:24
